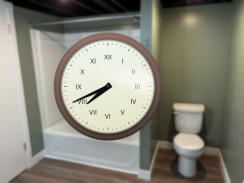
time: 7:41
